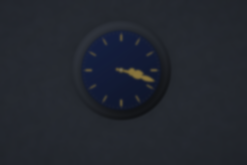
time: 3:18
